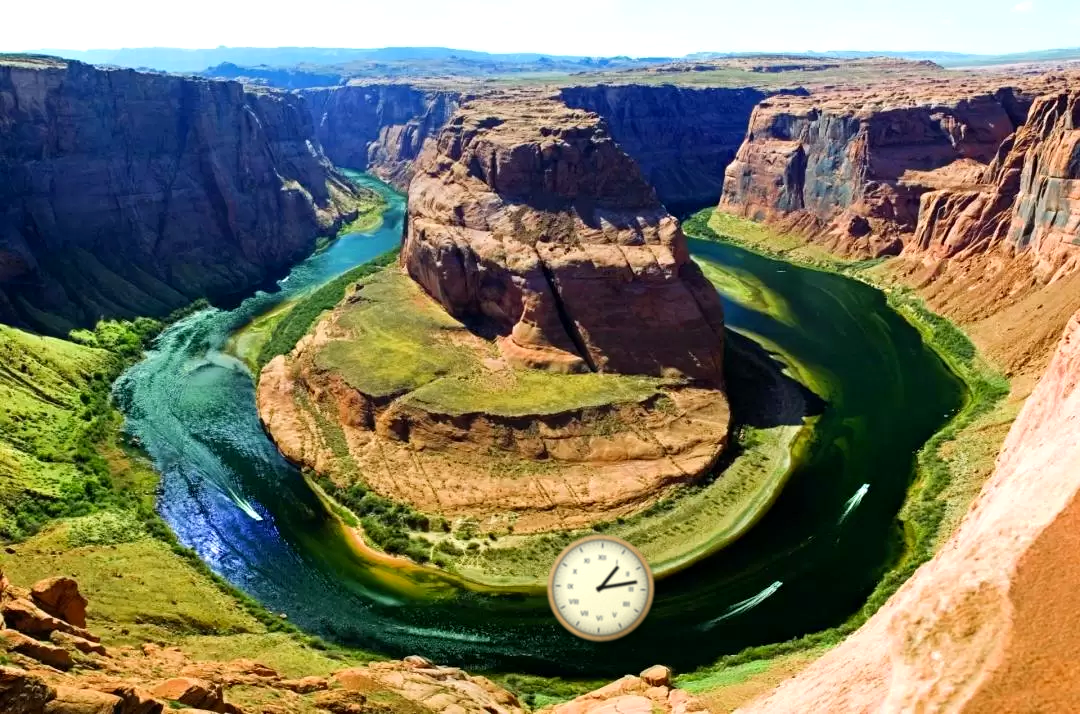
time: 1:13
